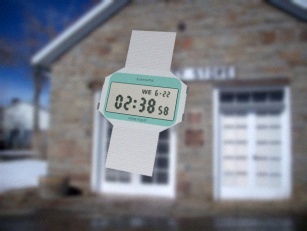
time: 2:38:58
